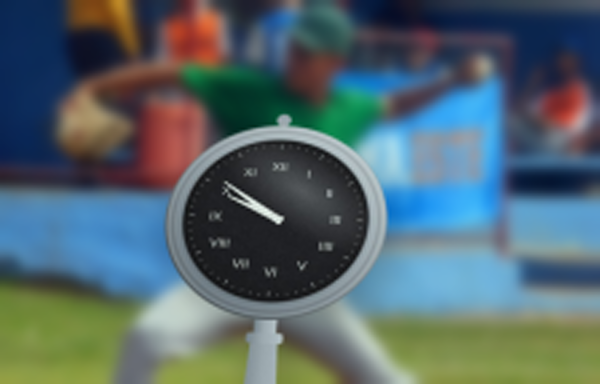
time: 9:51
